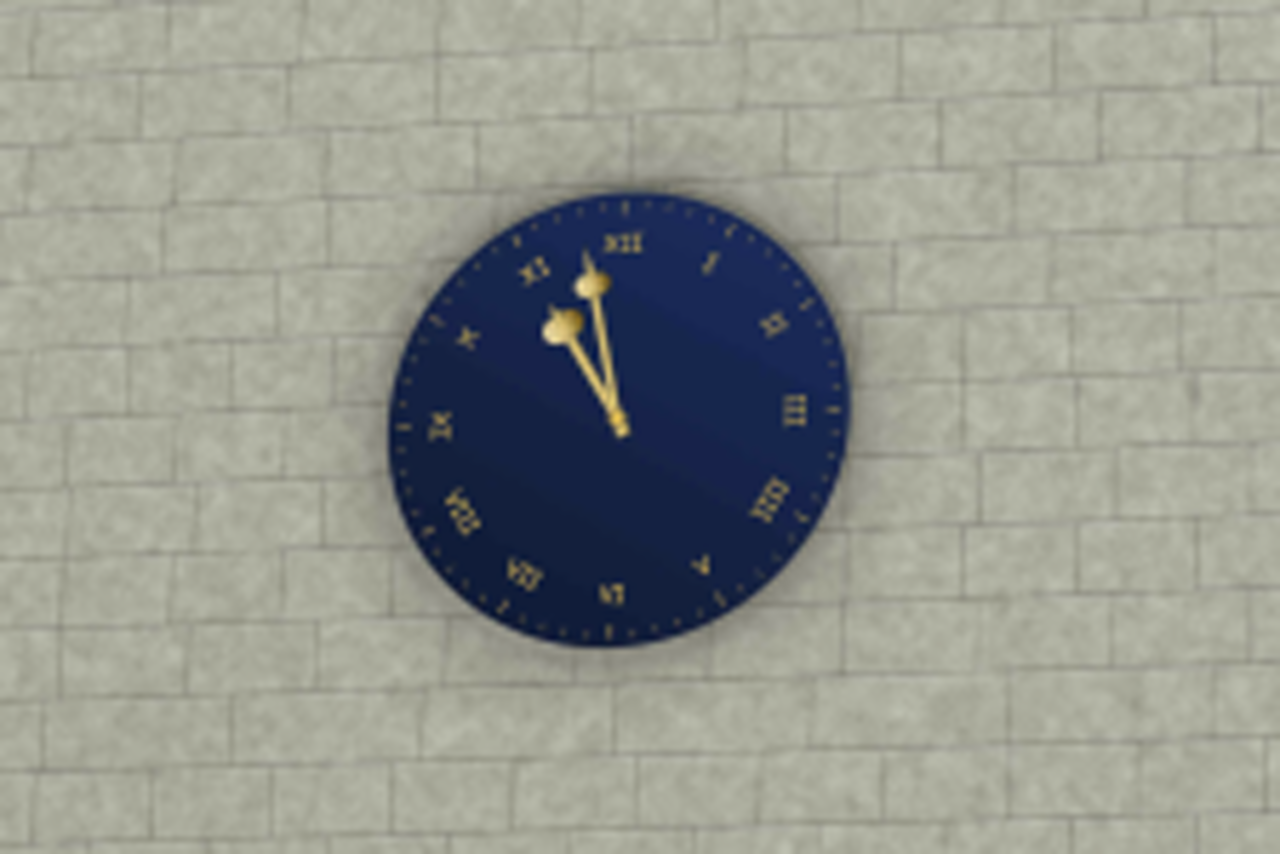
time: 10:58
